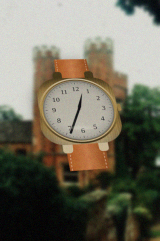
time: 12:34
